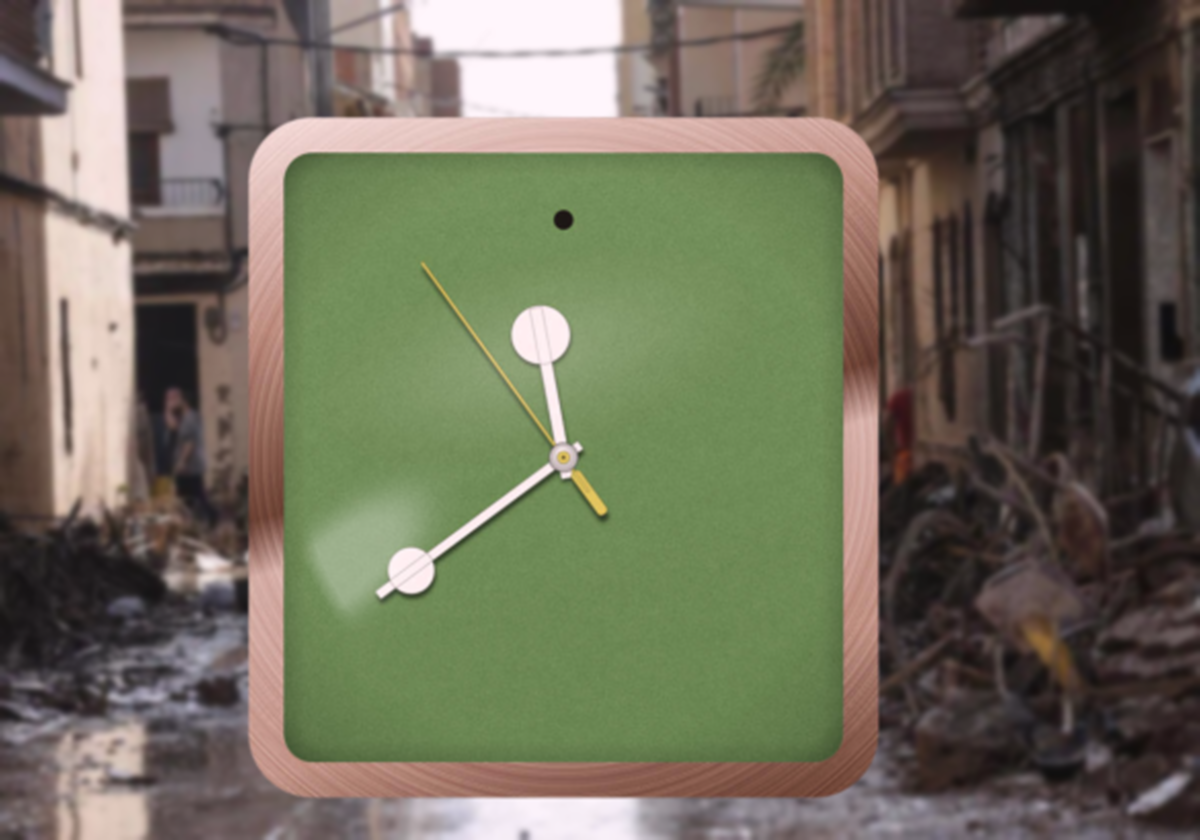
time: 11:38:54
